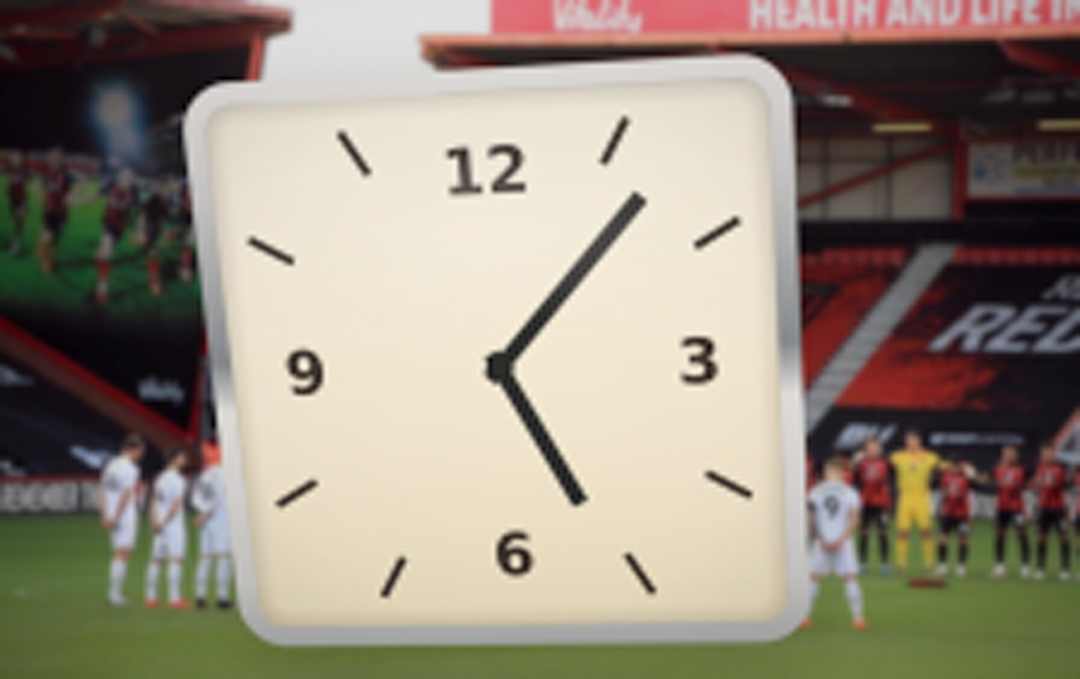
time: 5:07
